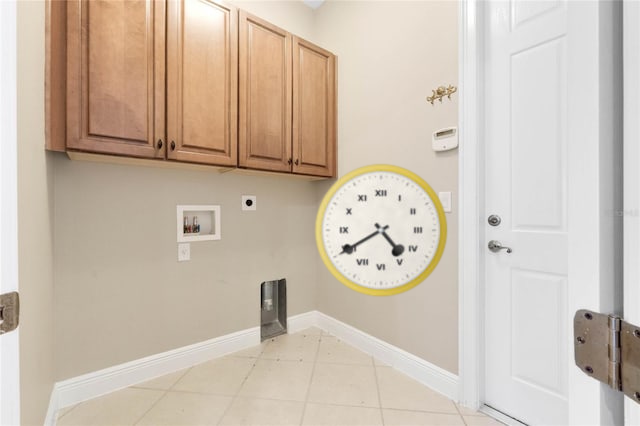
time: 4:40
